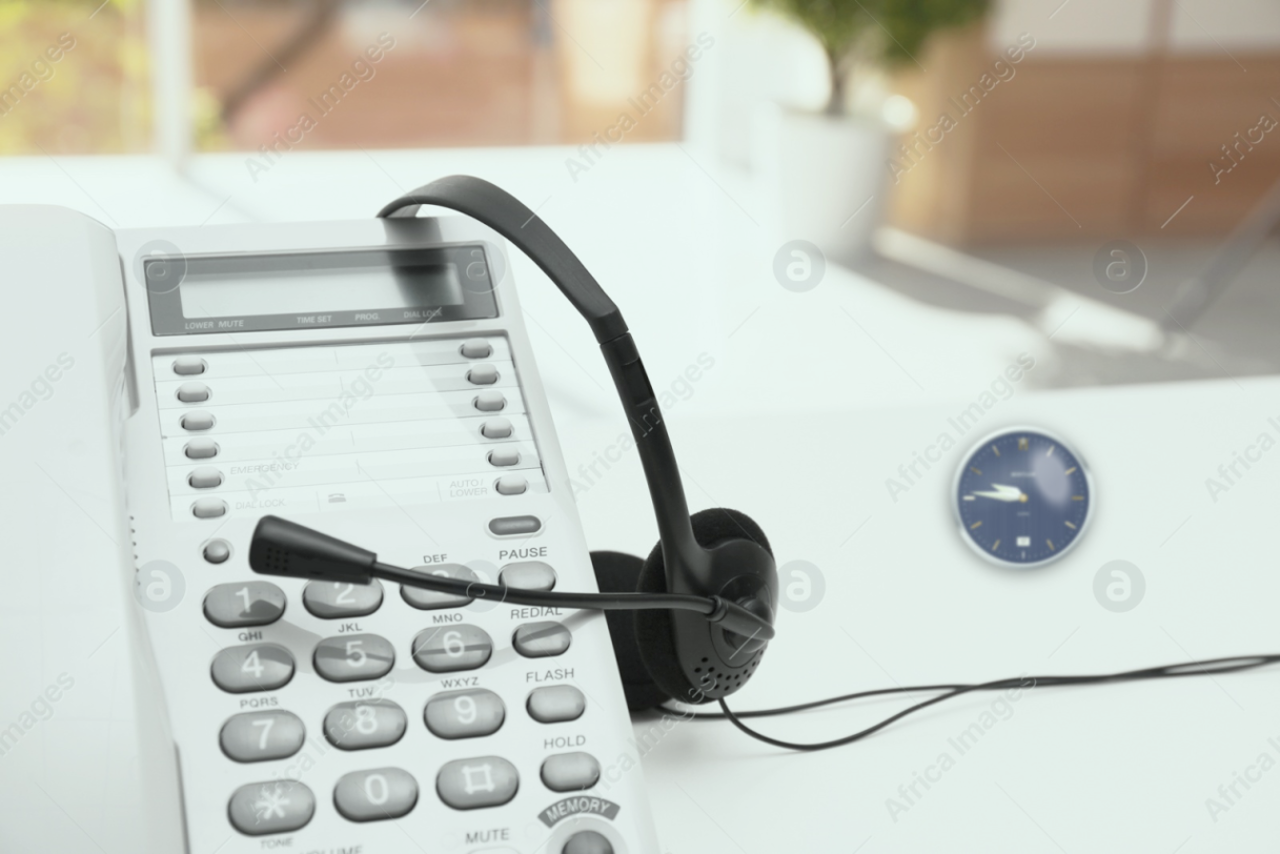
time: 9:46
